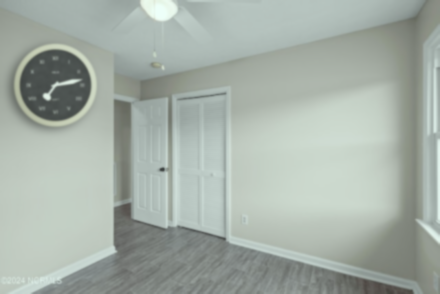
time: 7:13
